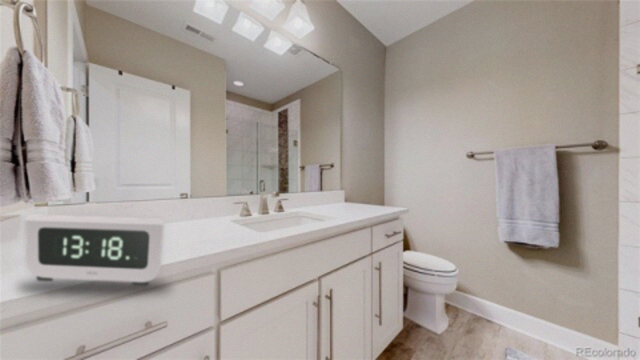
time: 13:18
